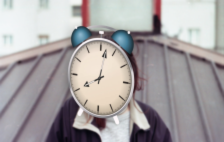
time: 8:02
